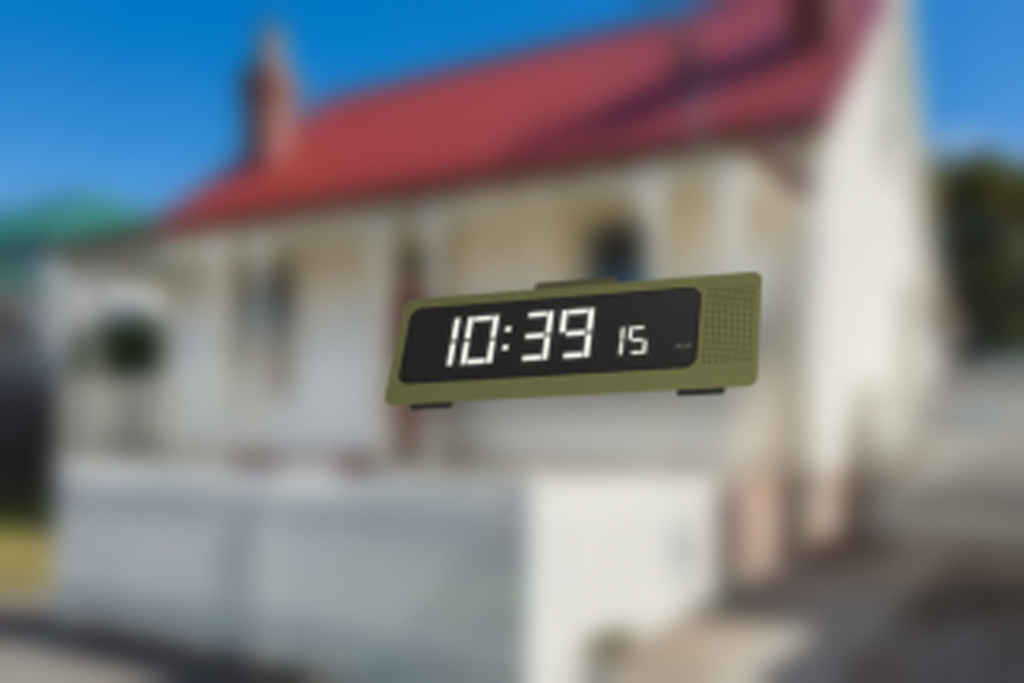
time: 10:39:15
